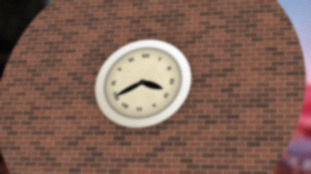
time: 3:40
